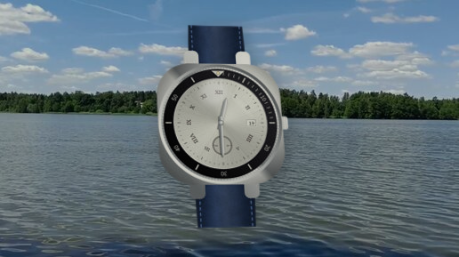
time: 12:30
